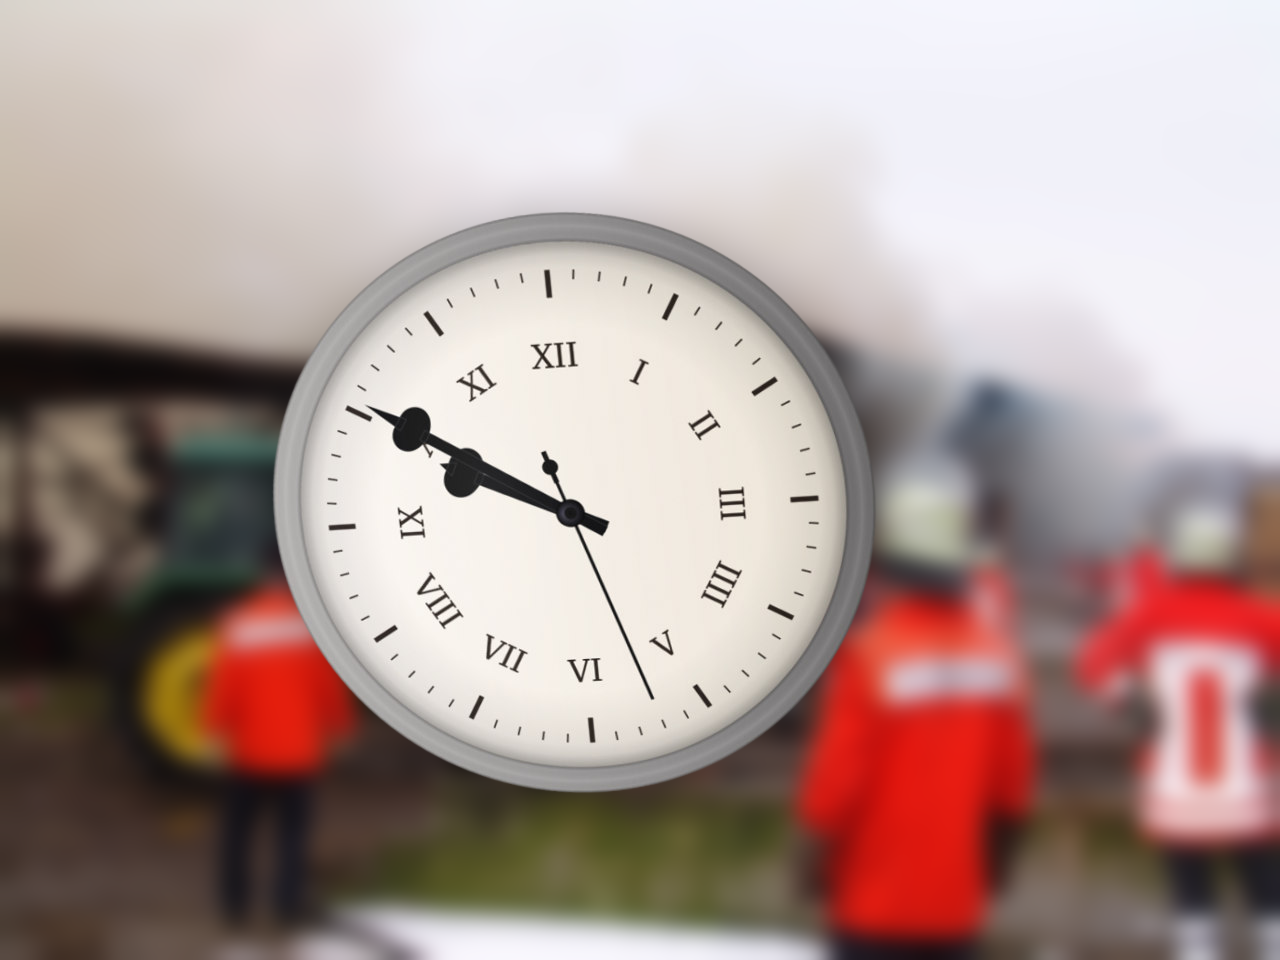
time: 9:50:27
